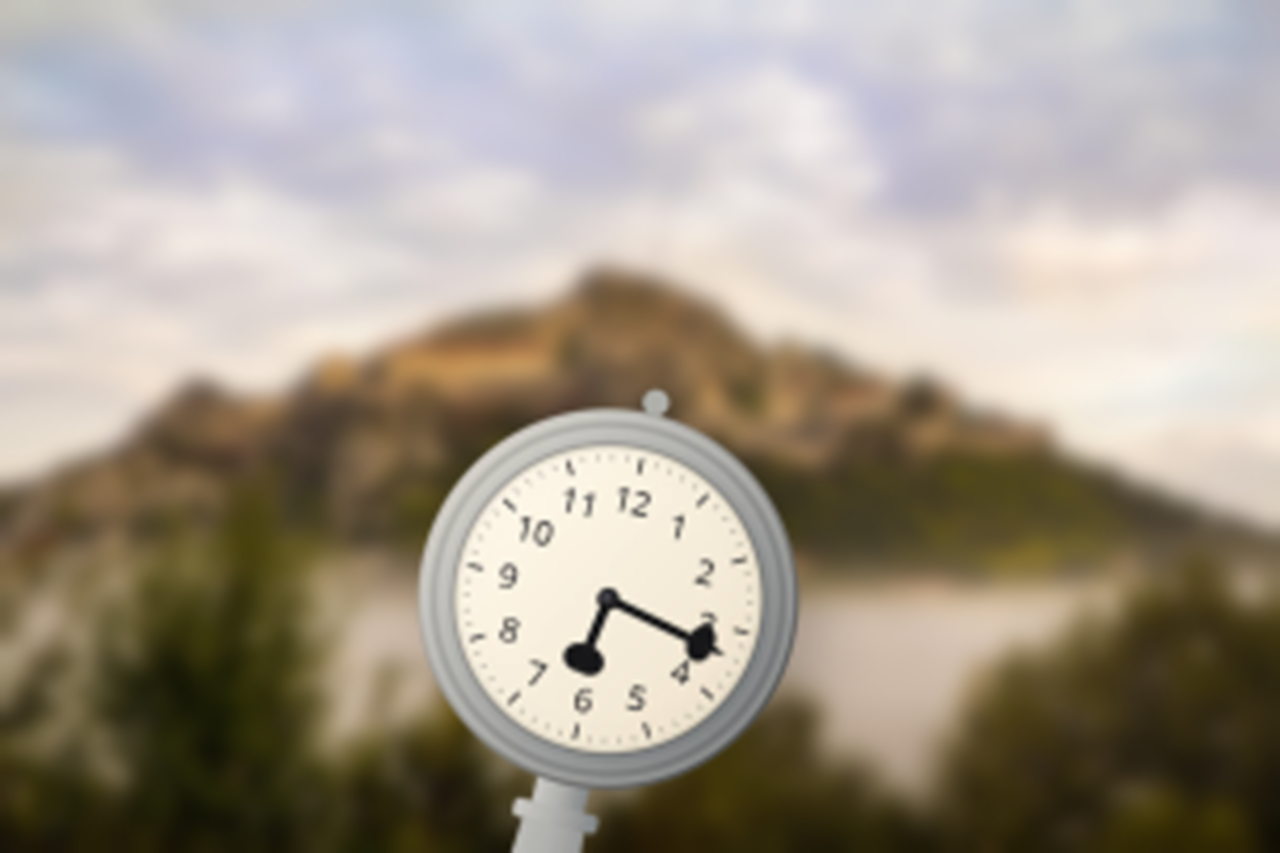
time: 6:17
